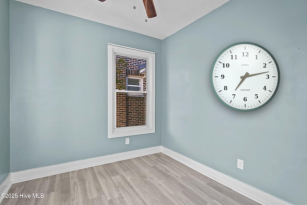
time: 7:13
